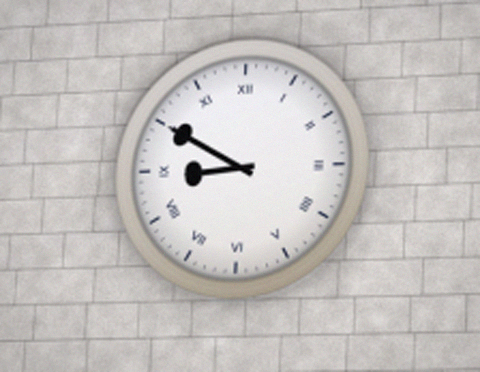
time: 8:50
